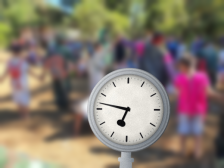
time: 6:47
